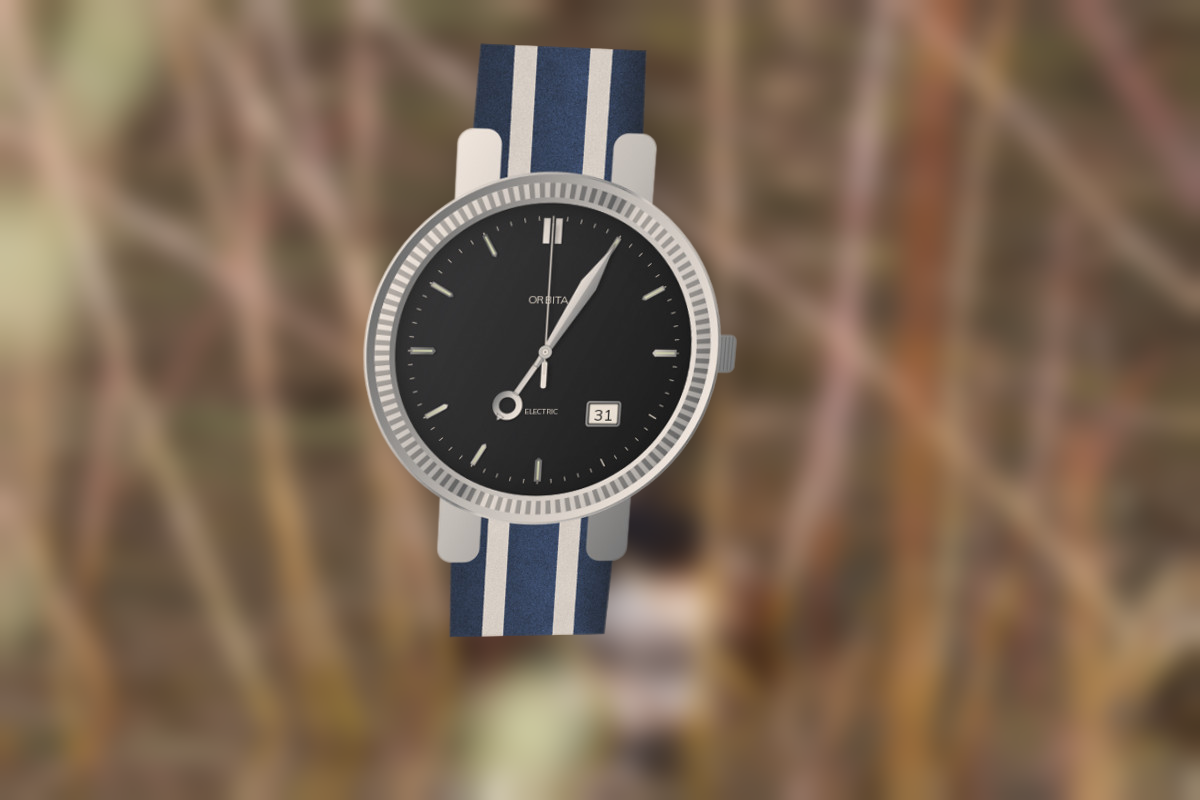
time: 7:05:00
